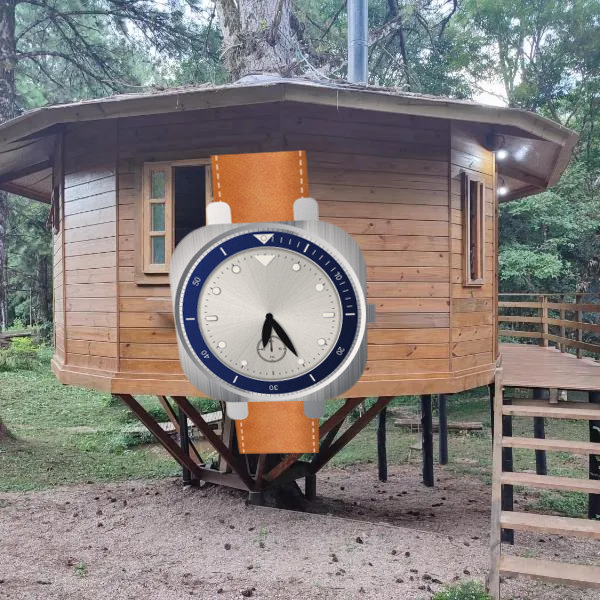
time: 6:25
